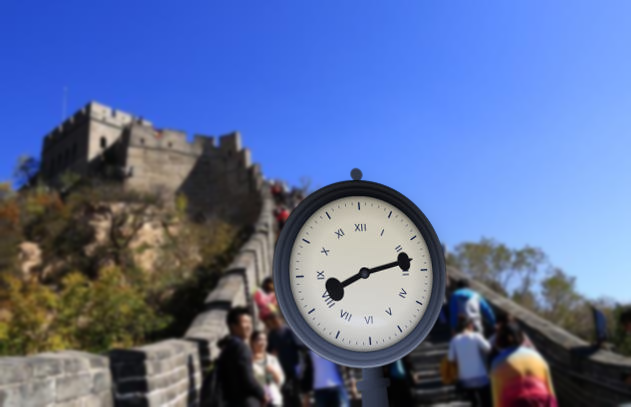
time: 8:13
